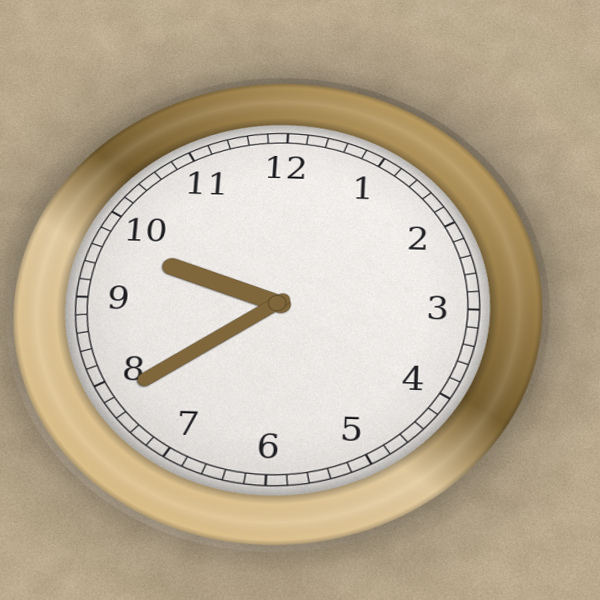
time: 9:39
